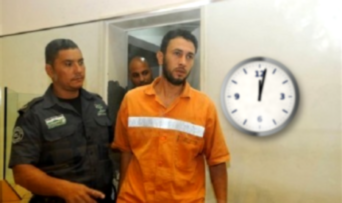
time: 12:02
